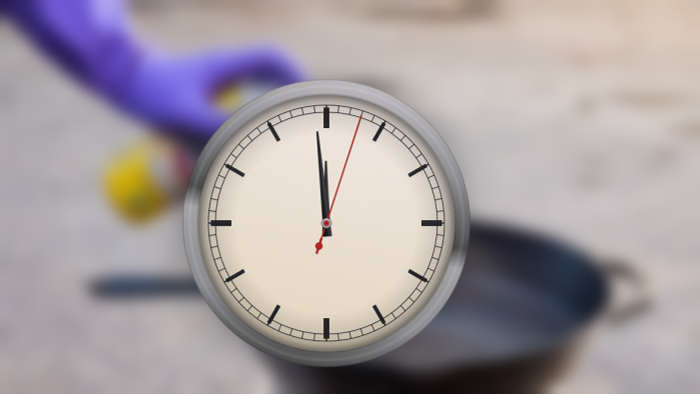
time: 11:59:03
